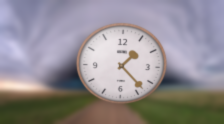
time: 1:23
